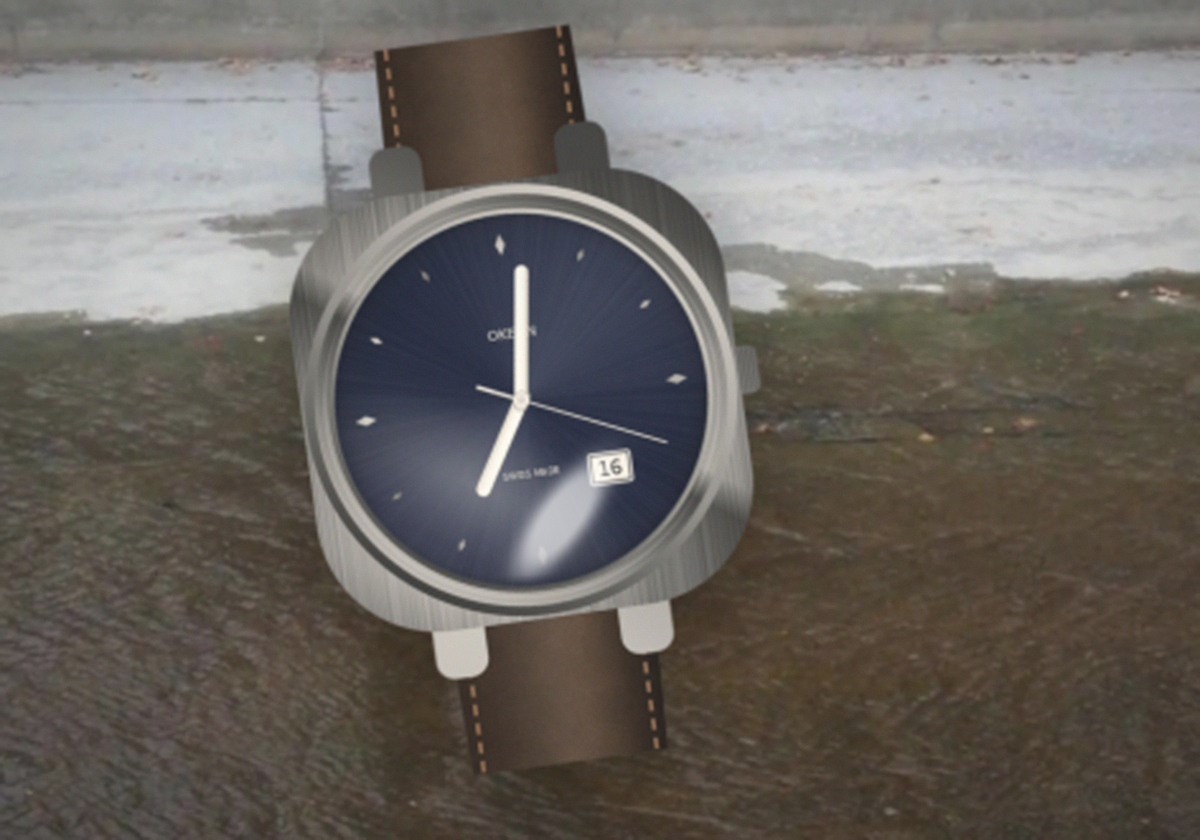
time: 7:01:19
